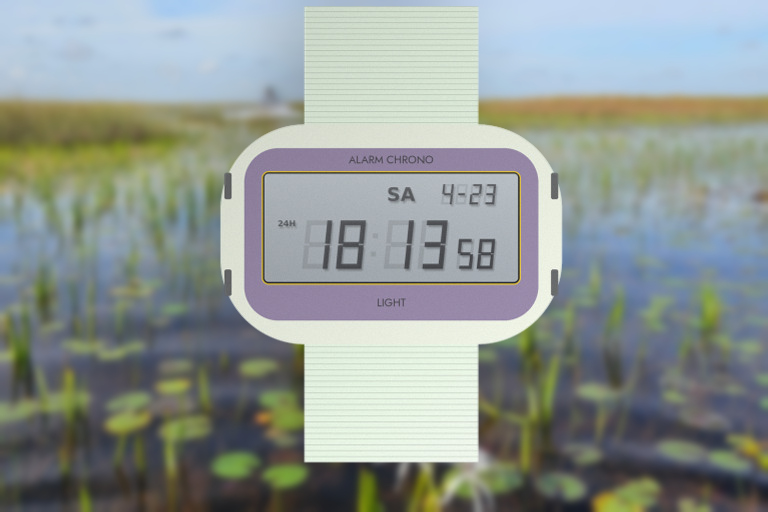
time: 18:13:58
